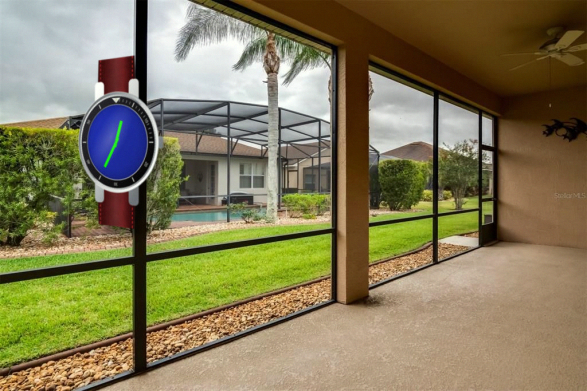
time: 12:35
